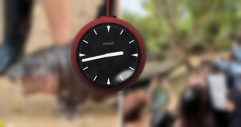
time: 2:43
